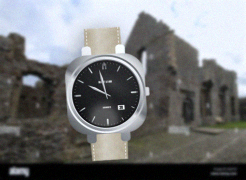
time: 9:58
